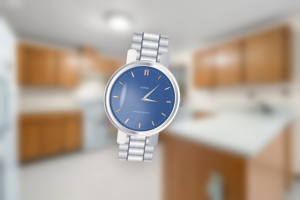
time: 3:07
